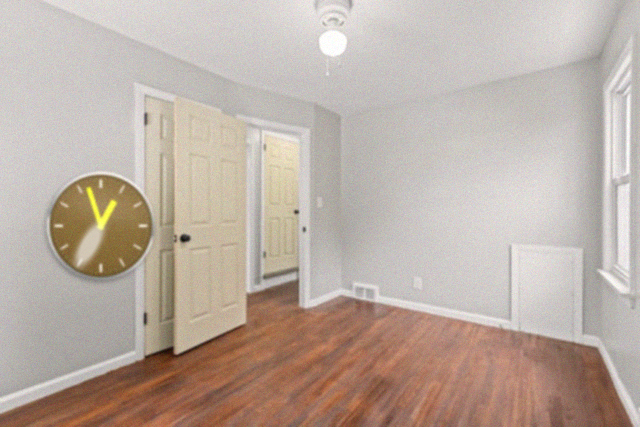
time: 12:57
